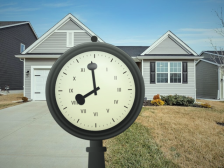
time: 7:59
